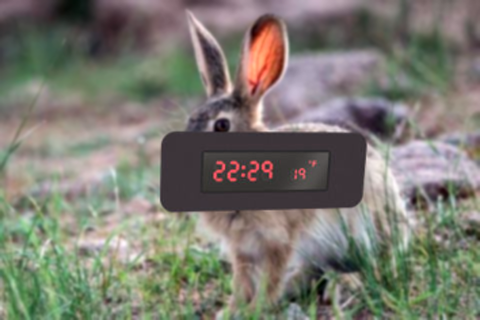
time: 22:29
